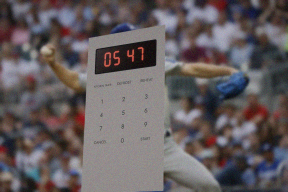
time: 5:47
